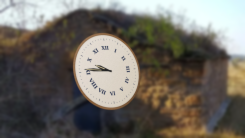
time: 9:46
